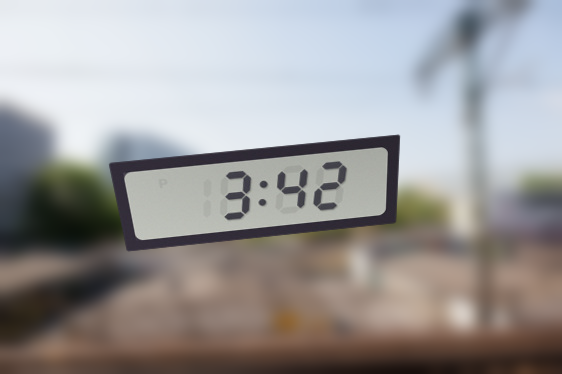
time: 3:42
